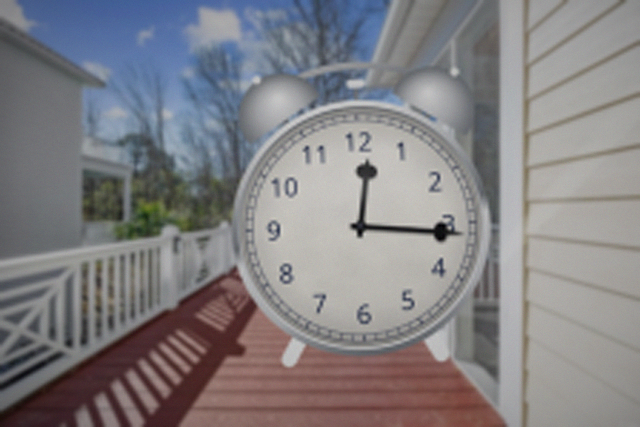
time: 12:16
